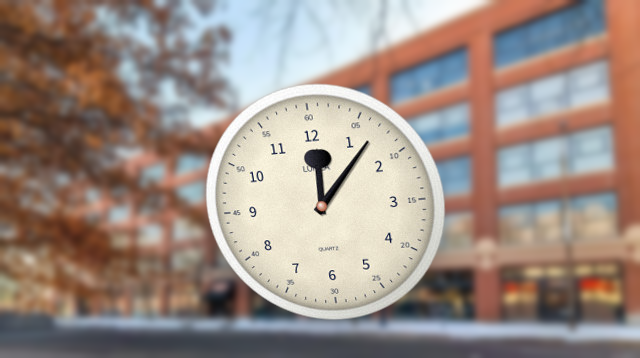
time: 12:07
